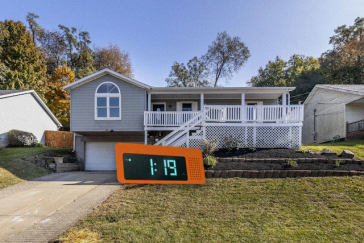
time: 1:19
